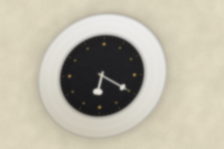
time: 6:20
